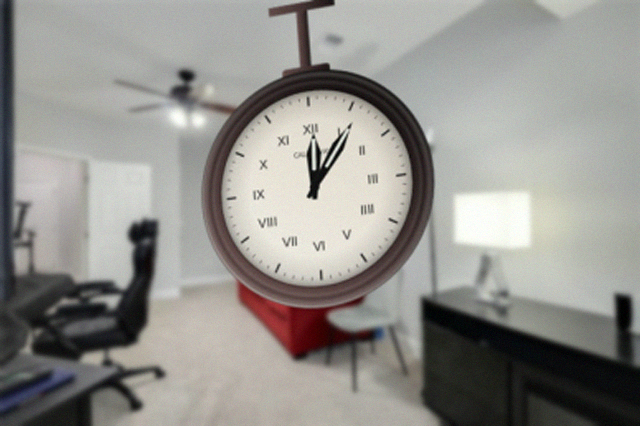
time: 12:06
